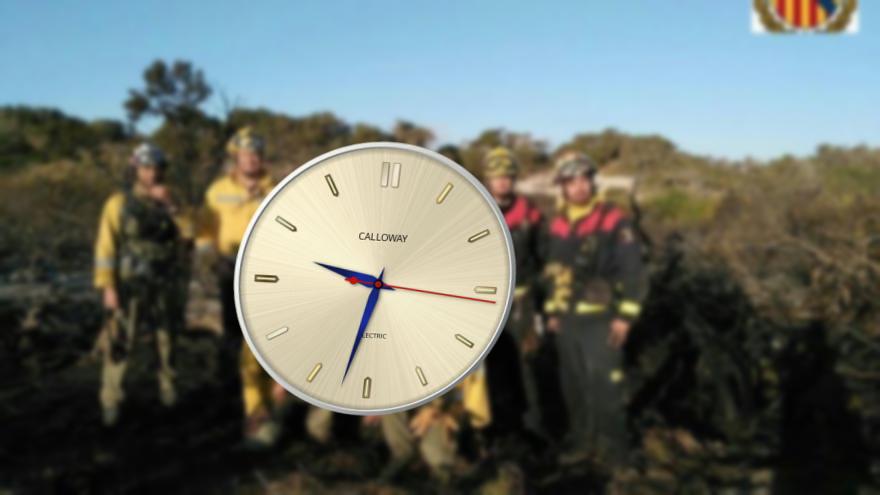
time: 9:32:16
